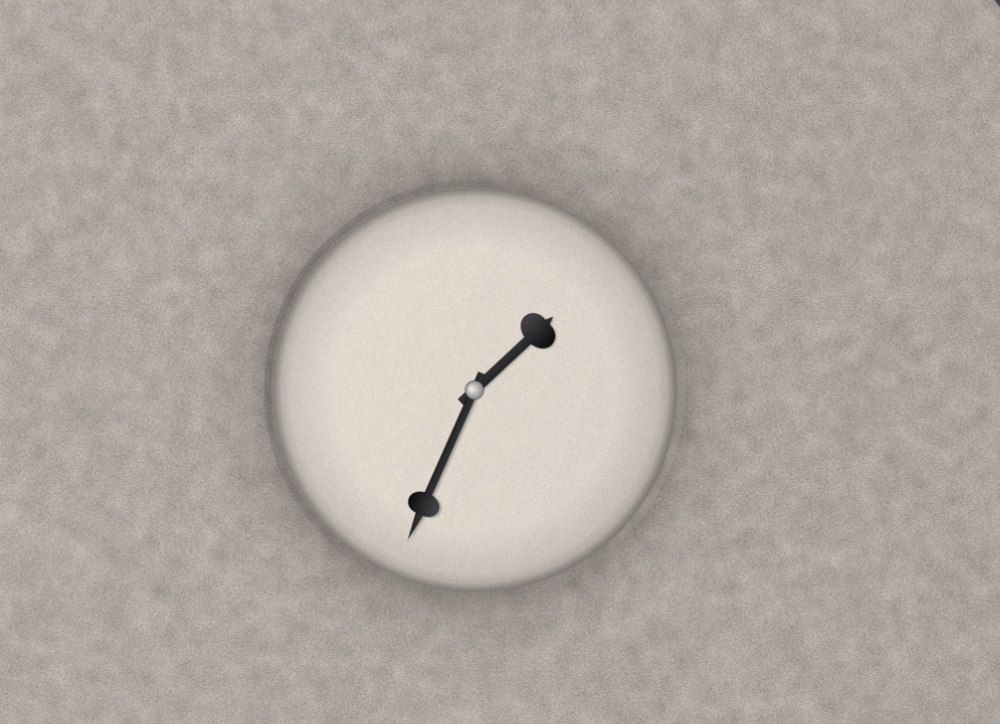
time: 1:34
